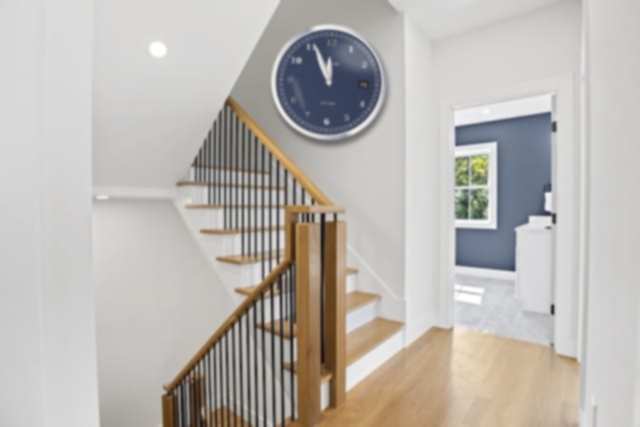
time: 11:56
